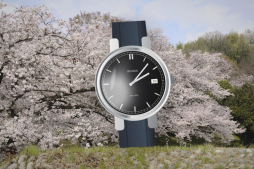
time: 2:07
